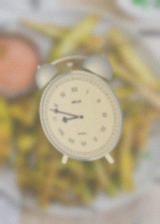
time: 8:48
